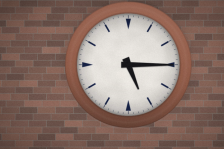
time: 5:15
